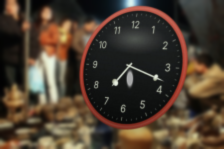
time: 7:18
